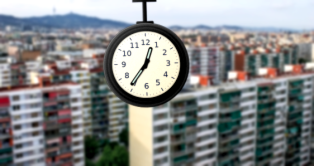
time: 12:36
